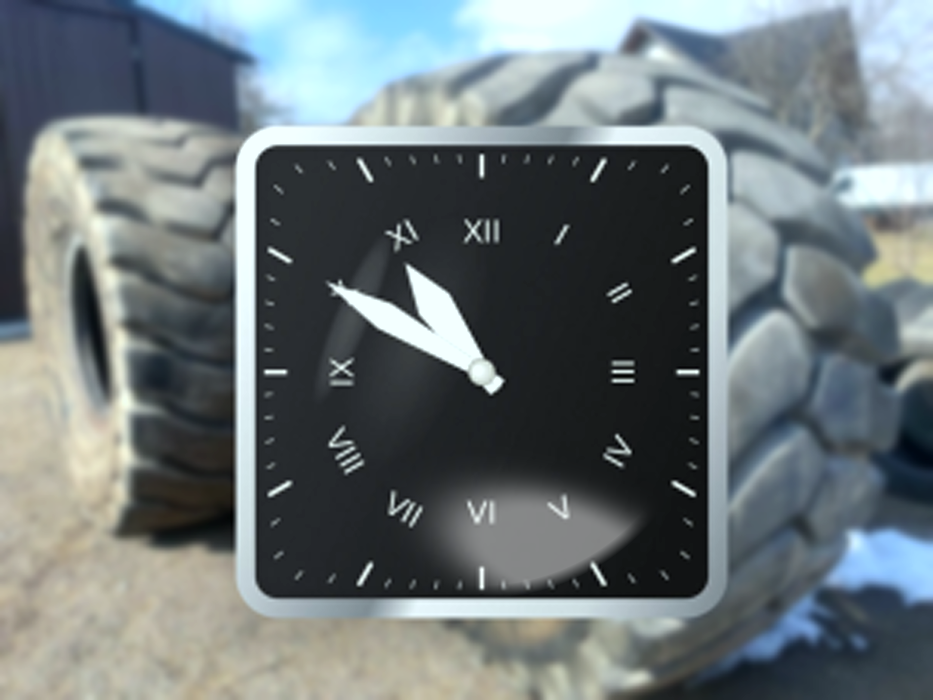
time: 10:50
